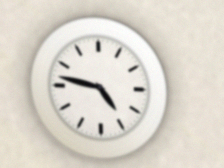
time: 4:47
